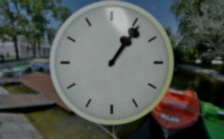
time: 1:06
